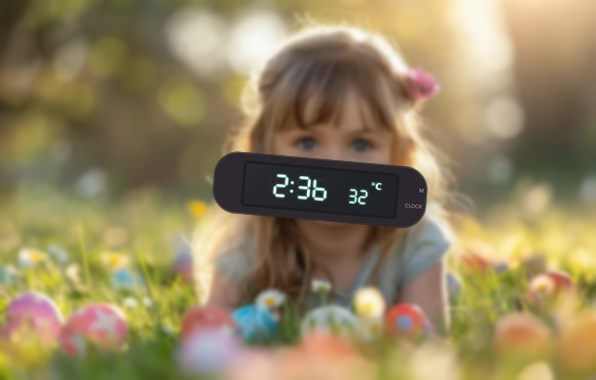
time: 2:36
